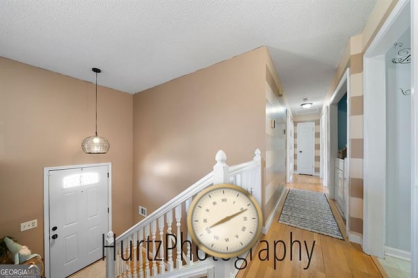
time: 8:11
